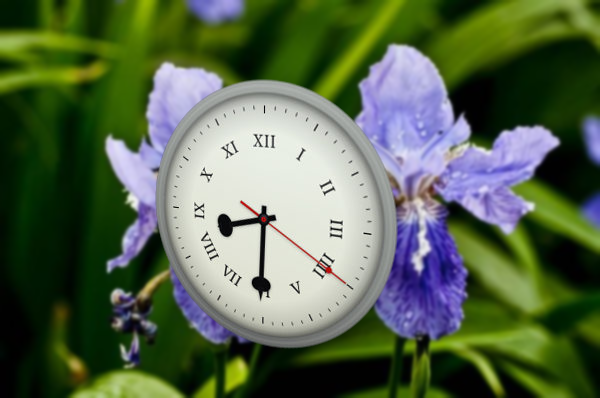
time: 8:30:20
